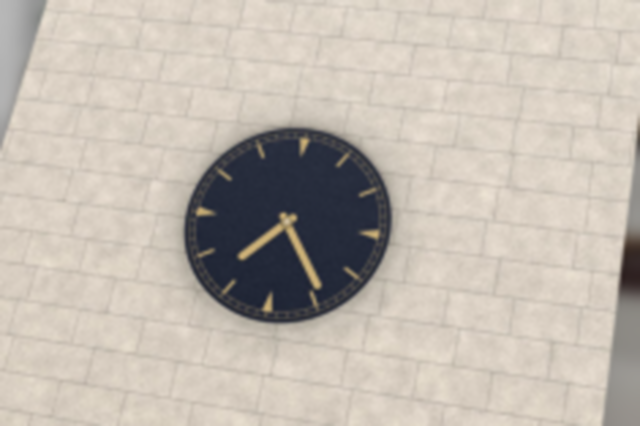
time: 7:24
